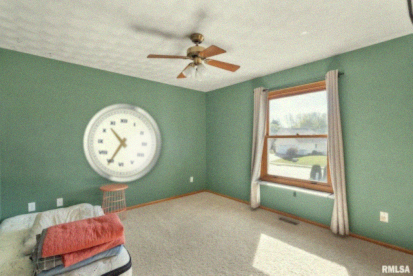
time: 10:35
